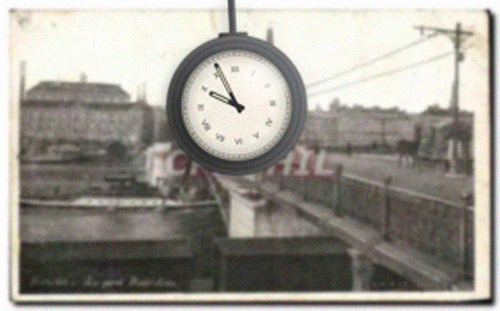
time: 9:56
